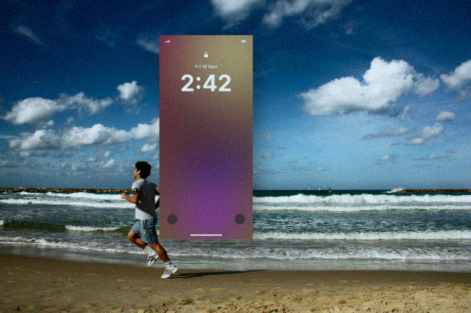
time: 2:42
